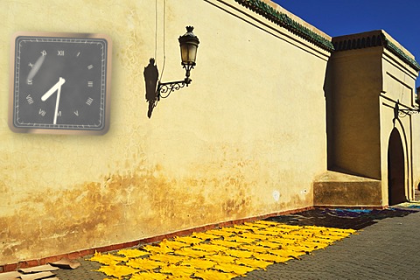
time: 7:31
